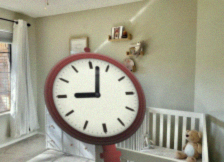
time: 9:02
